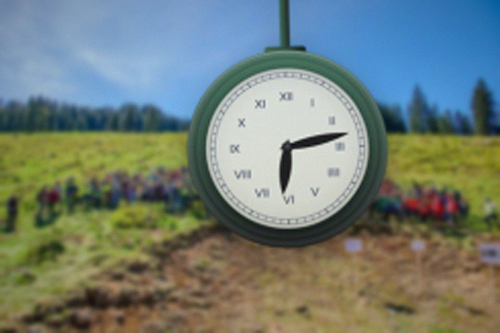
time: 6:13
